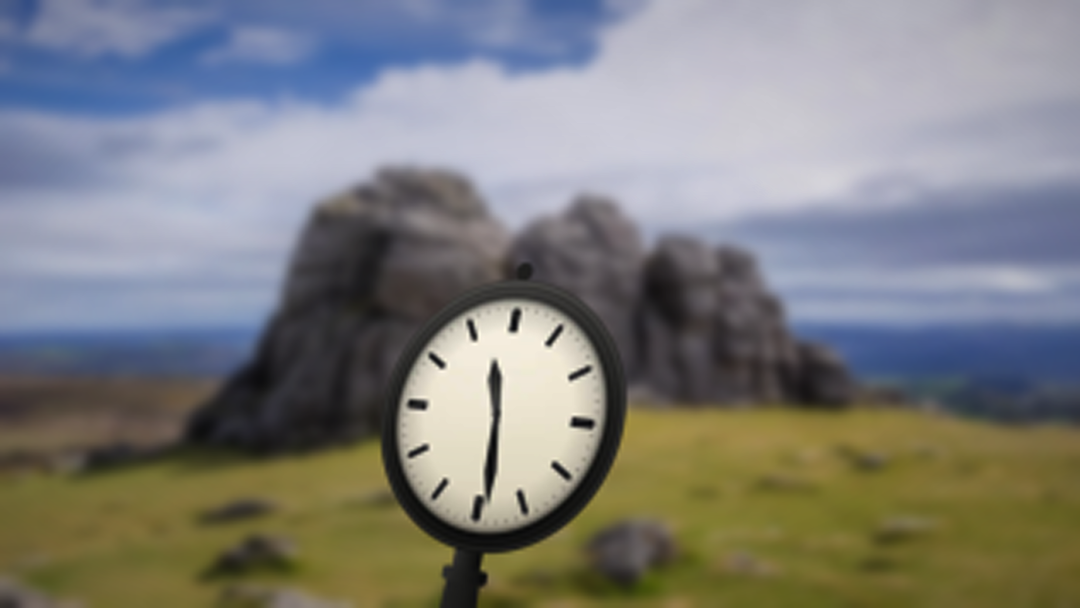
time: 11:29
